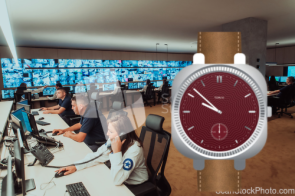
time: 9:52
